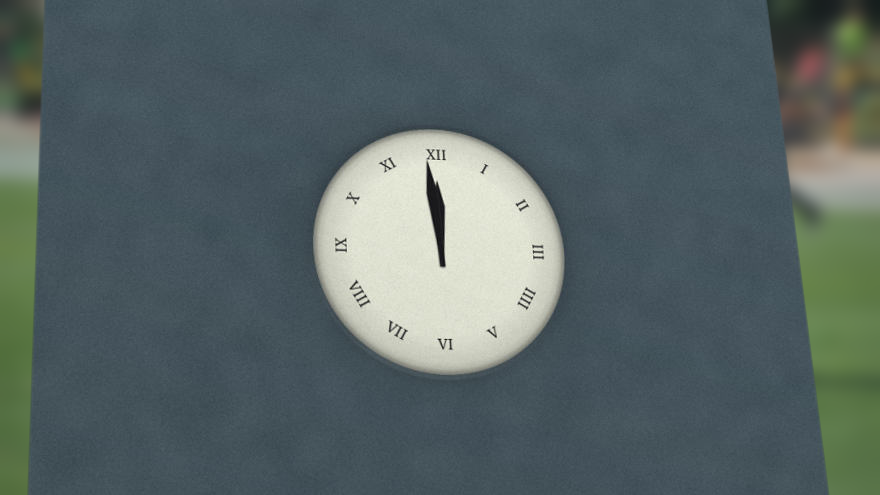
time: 11:59
